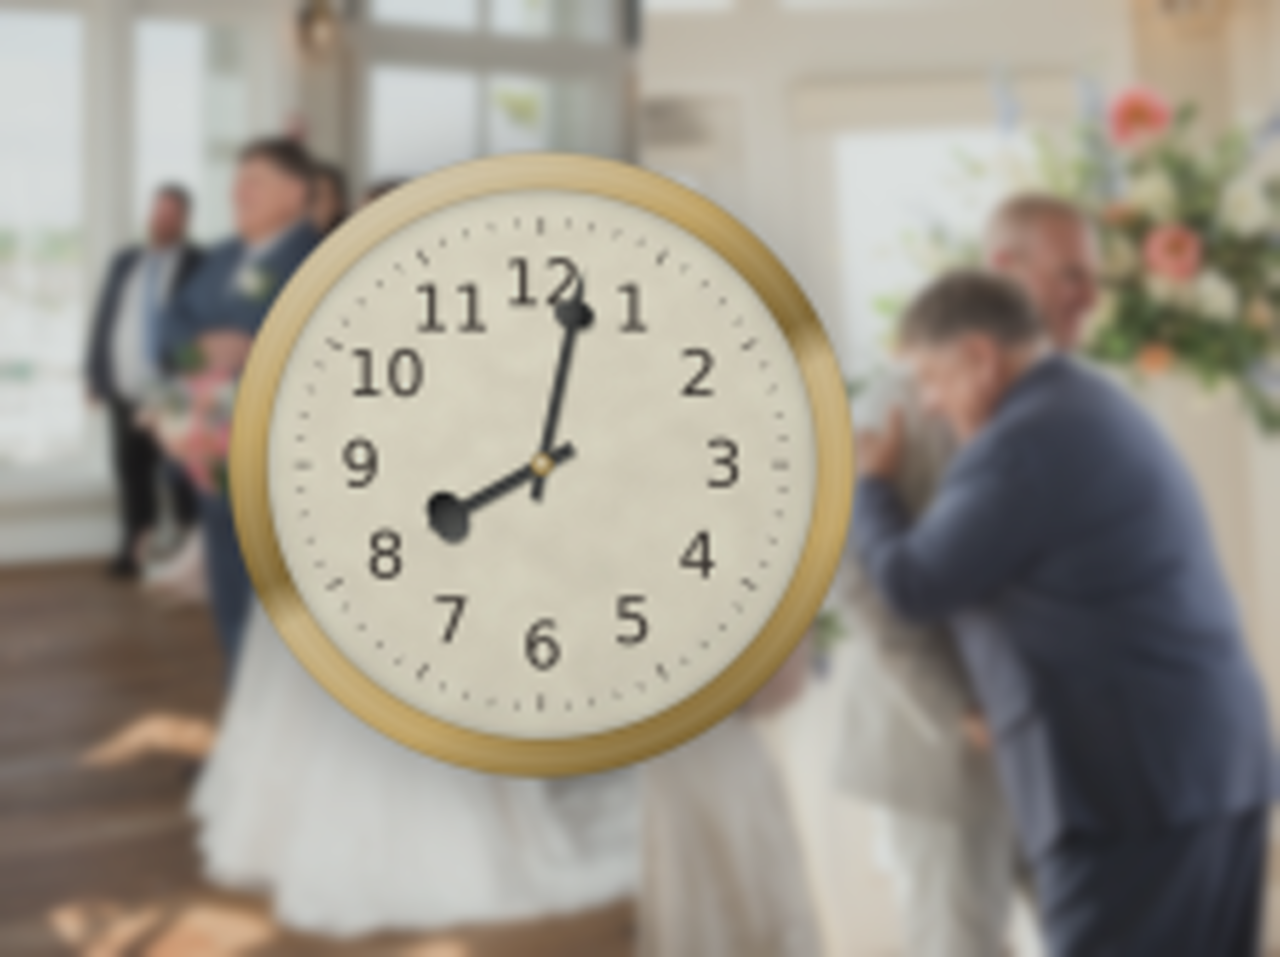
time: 8:02
